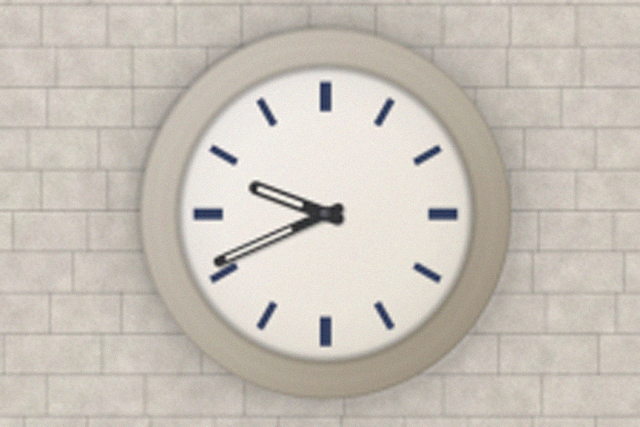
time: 9:41
